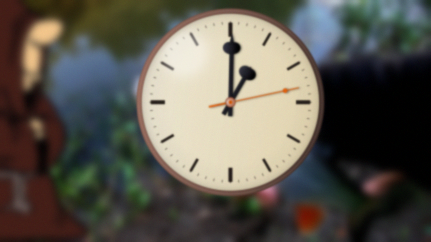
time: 1:00:13
